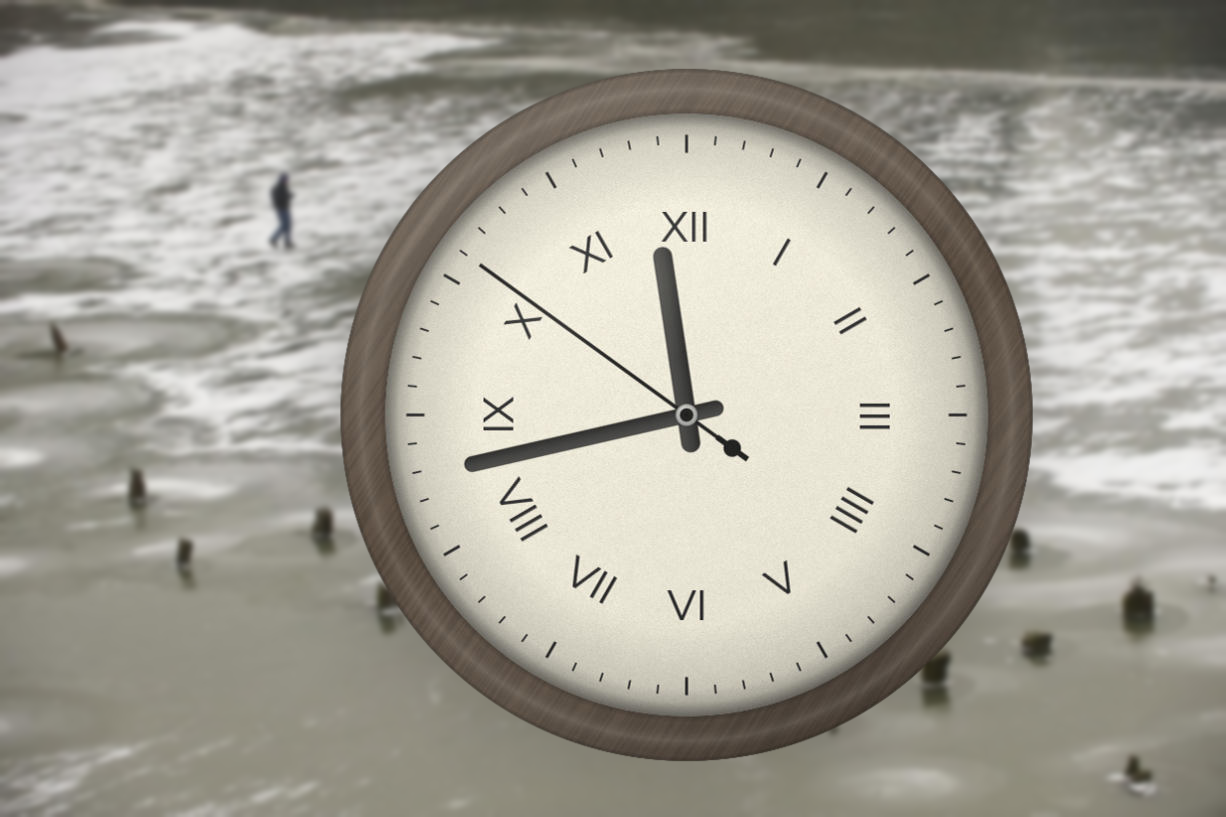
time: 11:42:51
